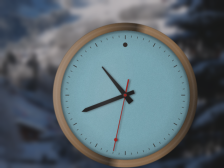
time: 10:41:32
